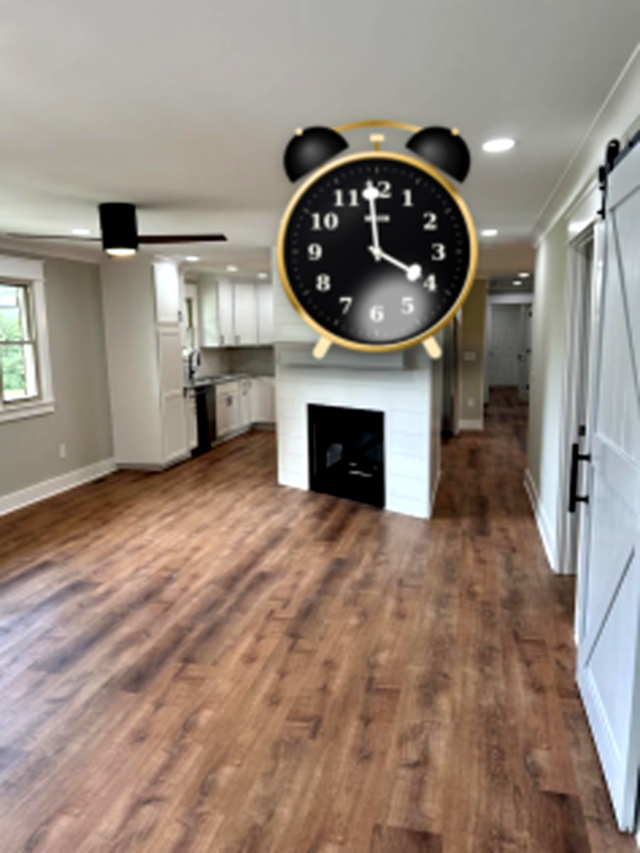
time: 3:59
